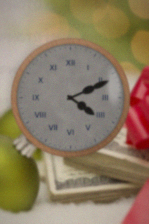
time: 4:11
